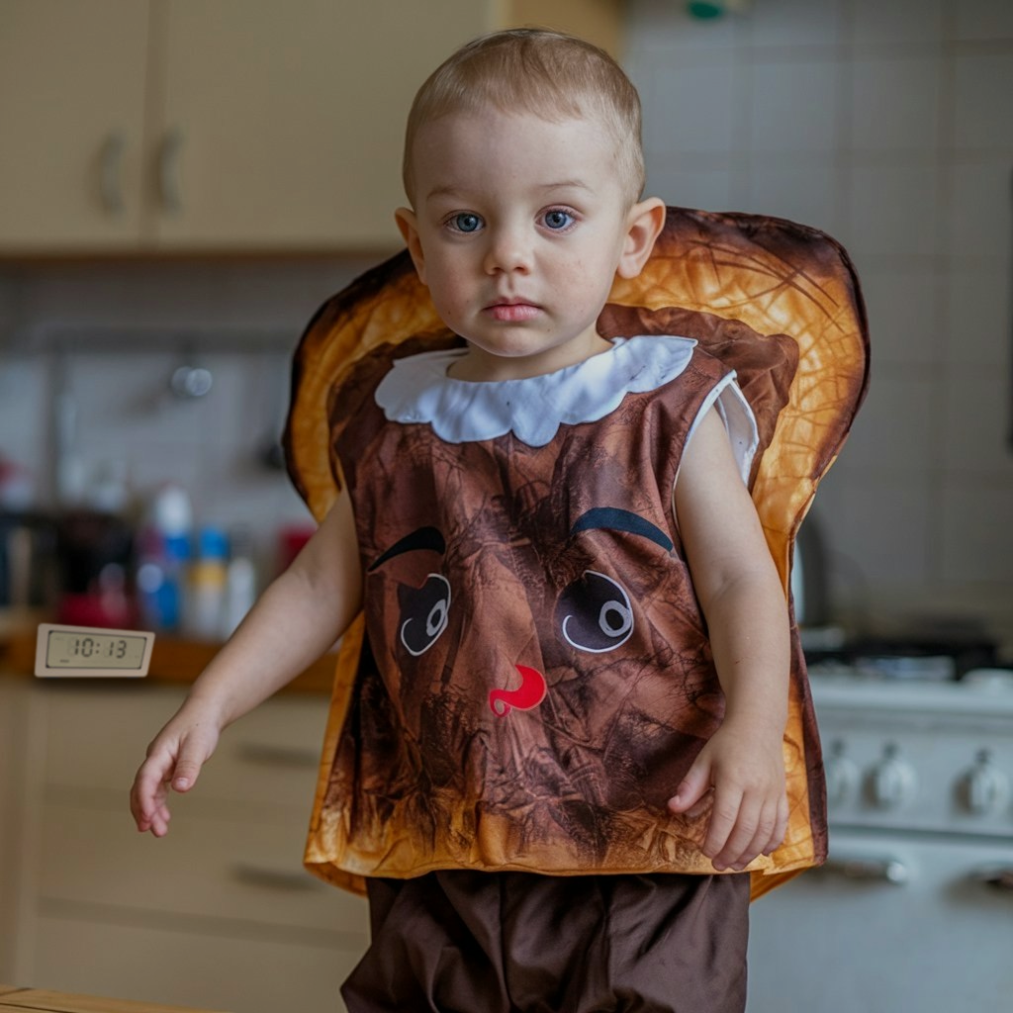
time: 10:13
